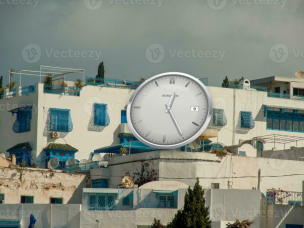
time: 12:25
